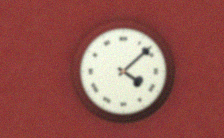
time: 4:08
